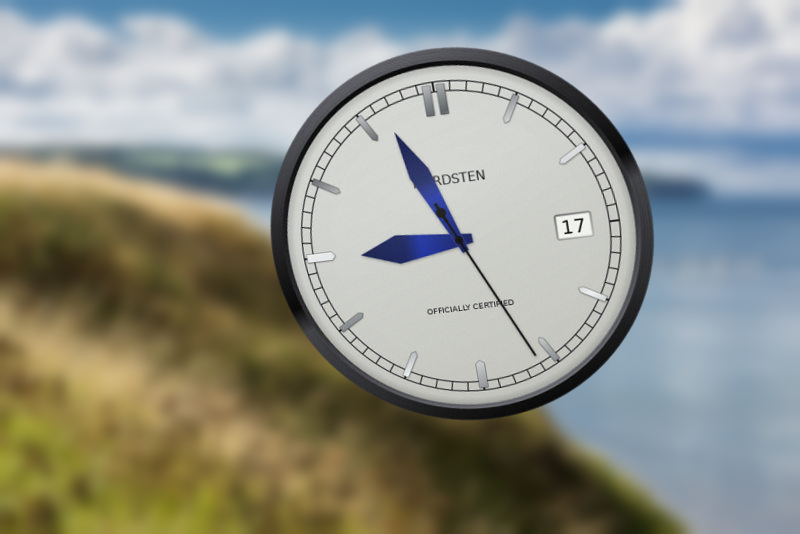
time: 8:56:26
